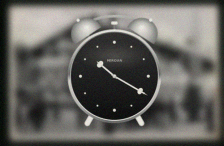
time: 10:20
